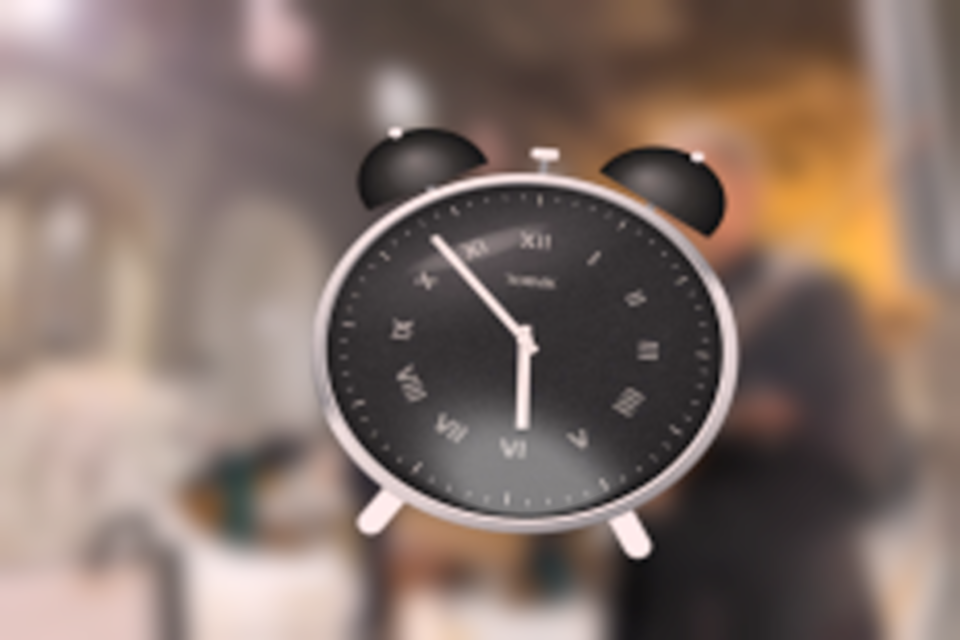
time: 5:53
